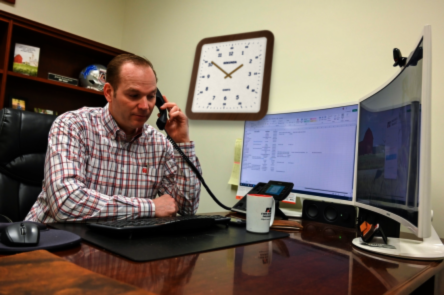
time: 1:51
